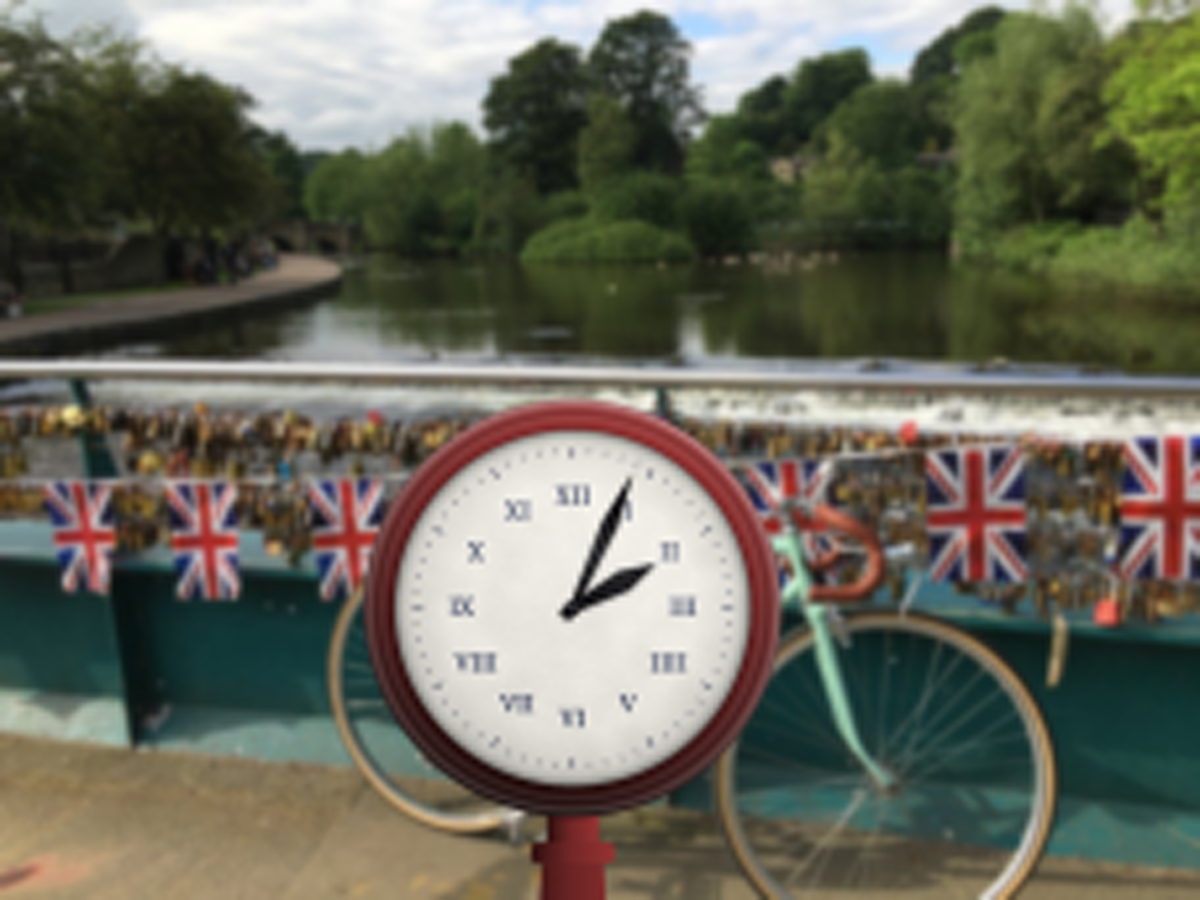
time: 2:04
